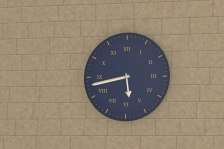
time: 5:43
